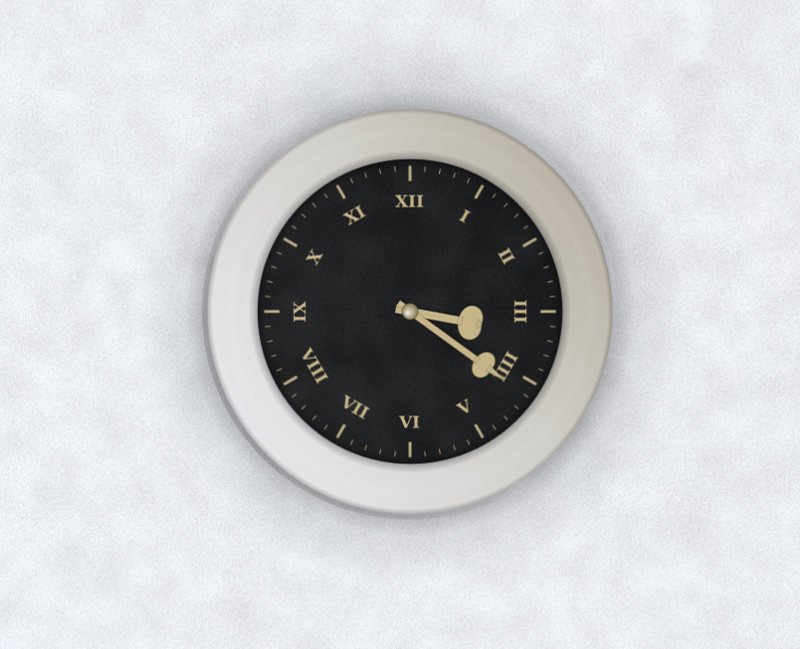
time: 3:21
